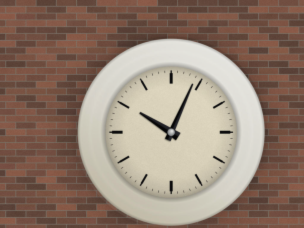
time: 10:04
